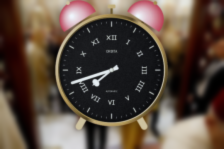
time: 7:42
